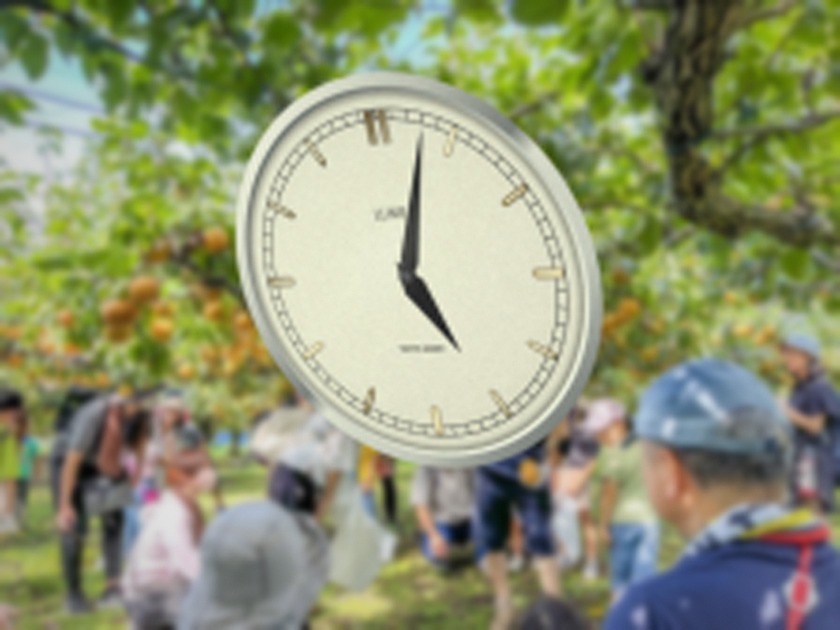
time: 5:03
